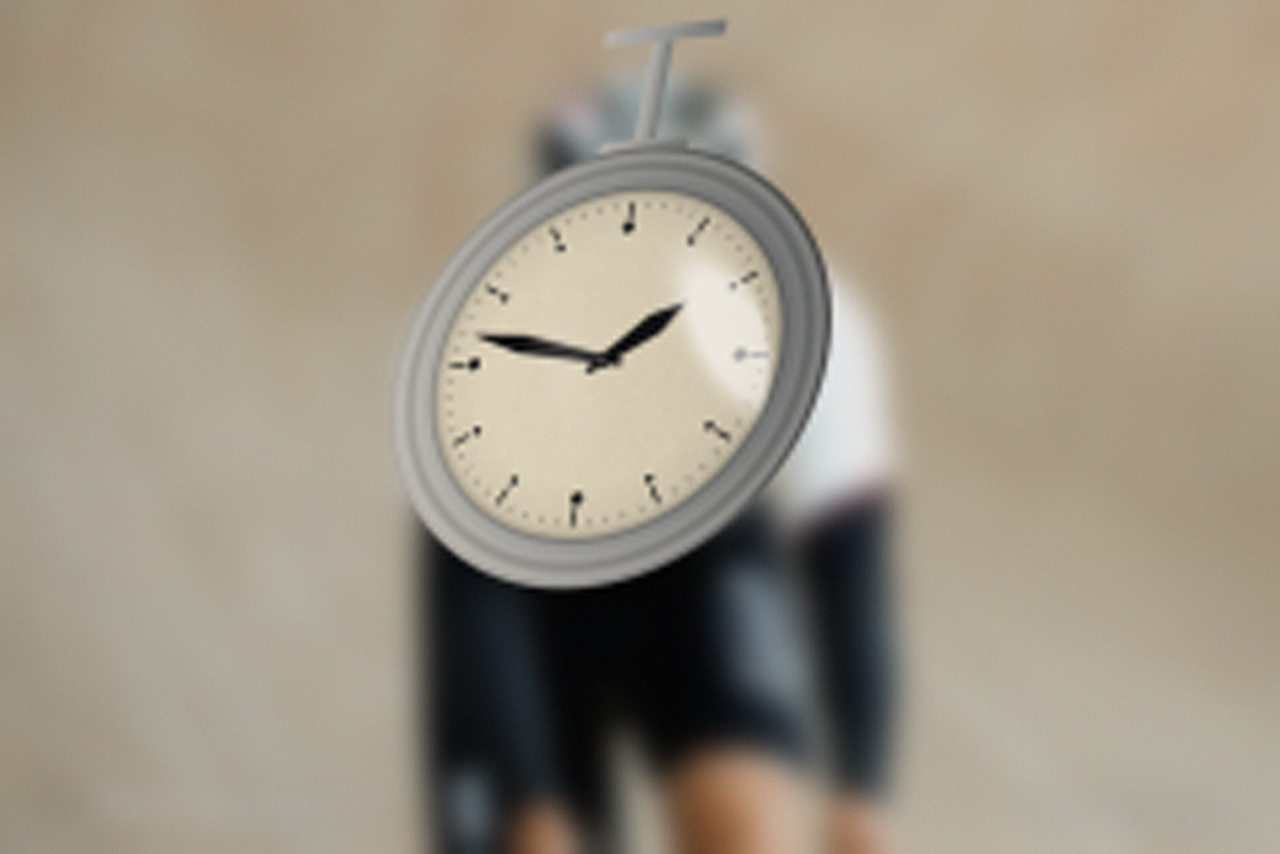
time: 1:47
